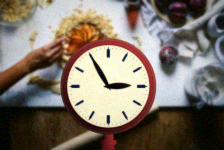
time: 2:55
